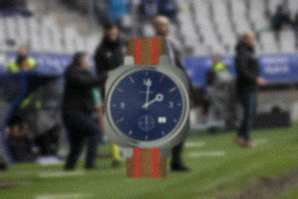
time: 2:01
